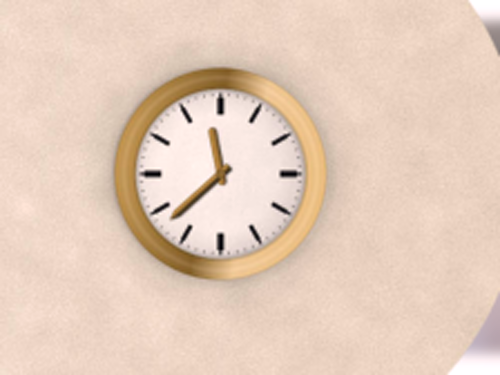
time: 11:38
